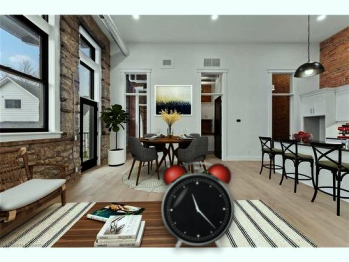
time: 11:23
